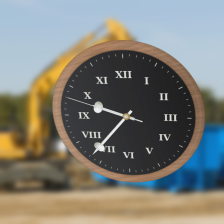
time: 9:36:48
